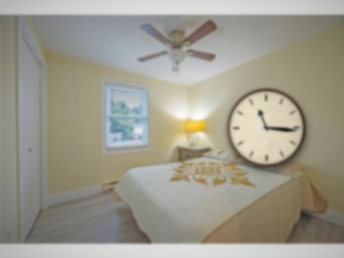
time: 11:16
